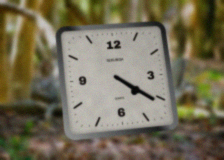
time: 4:21
